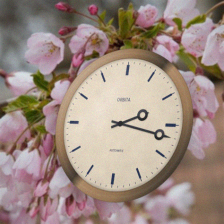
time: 2:17
